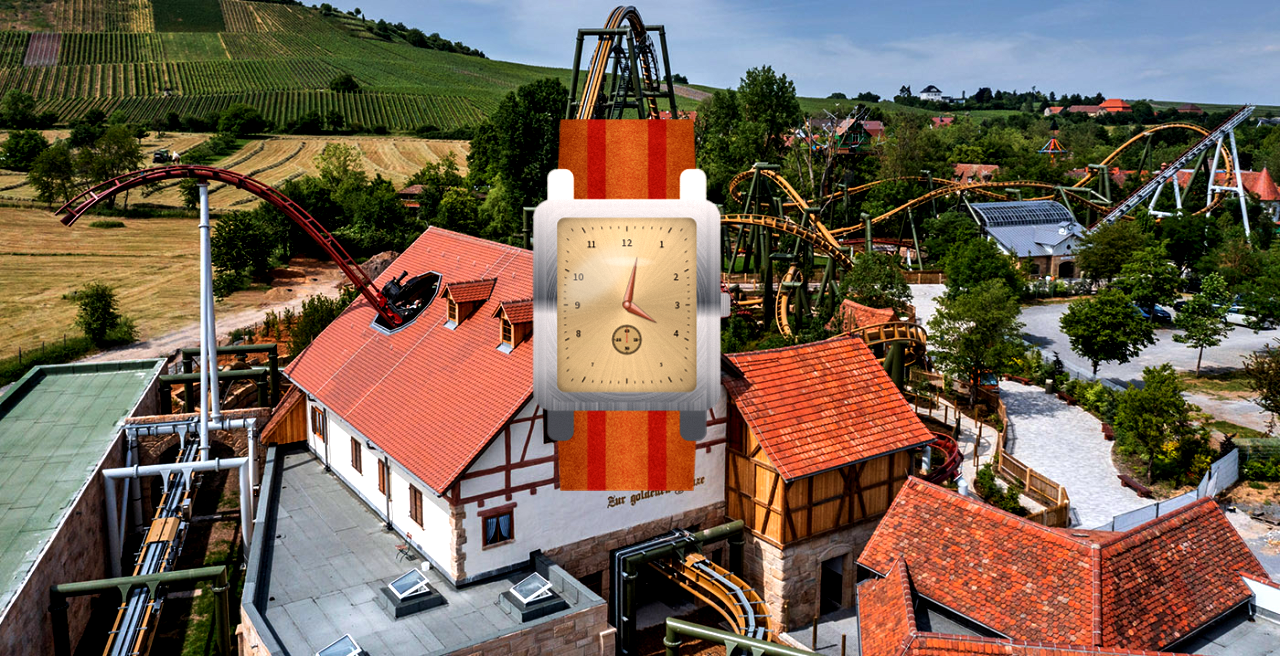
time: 4:02
